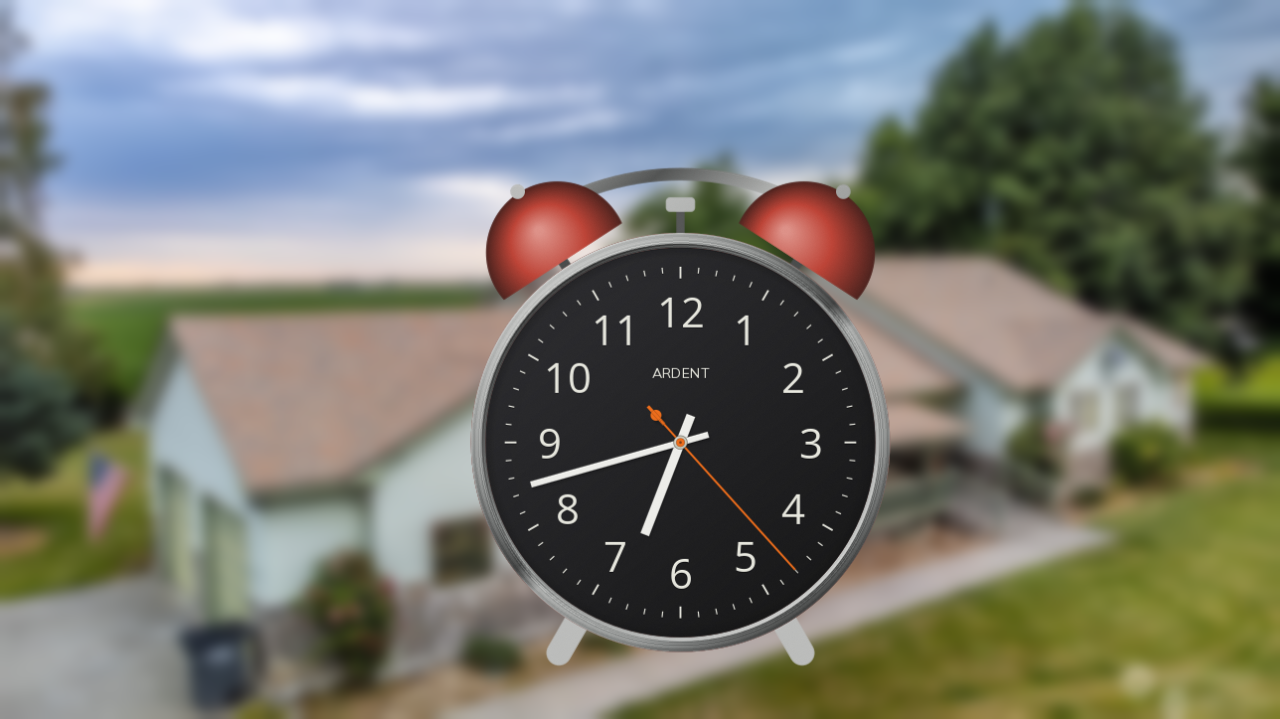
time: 6:42:23
